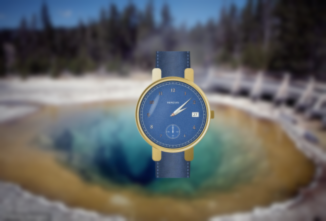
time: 2:08
